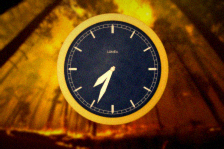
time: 7:34
